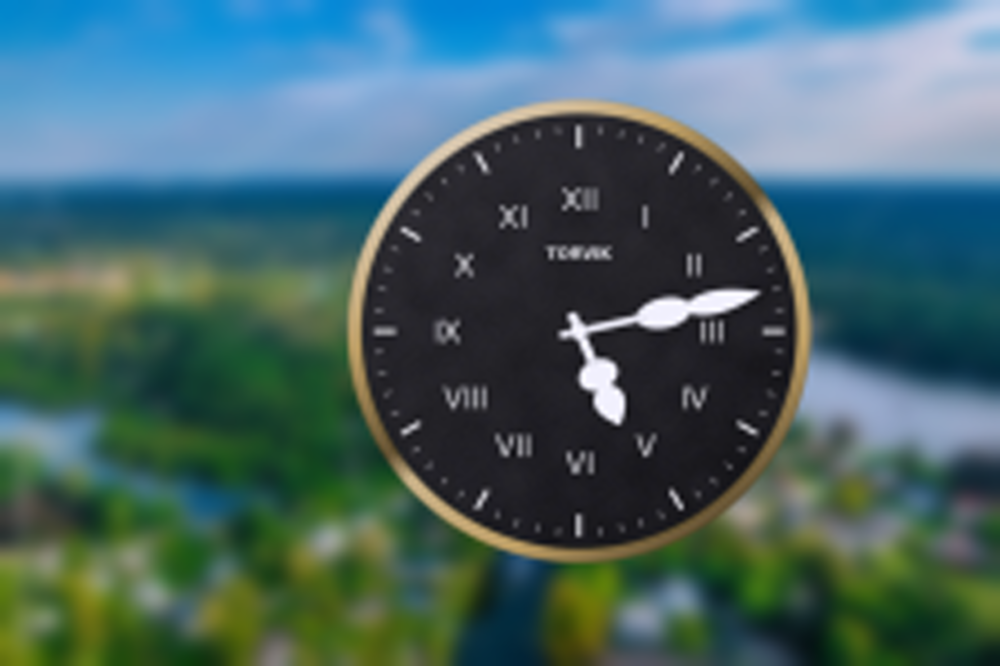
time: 5:13
